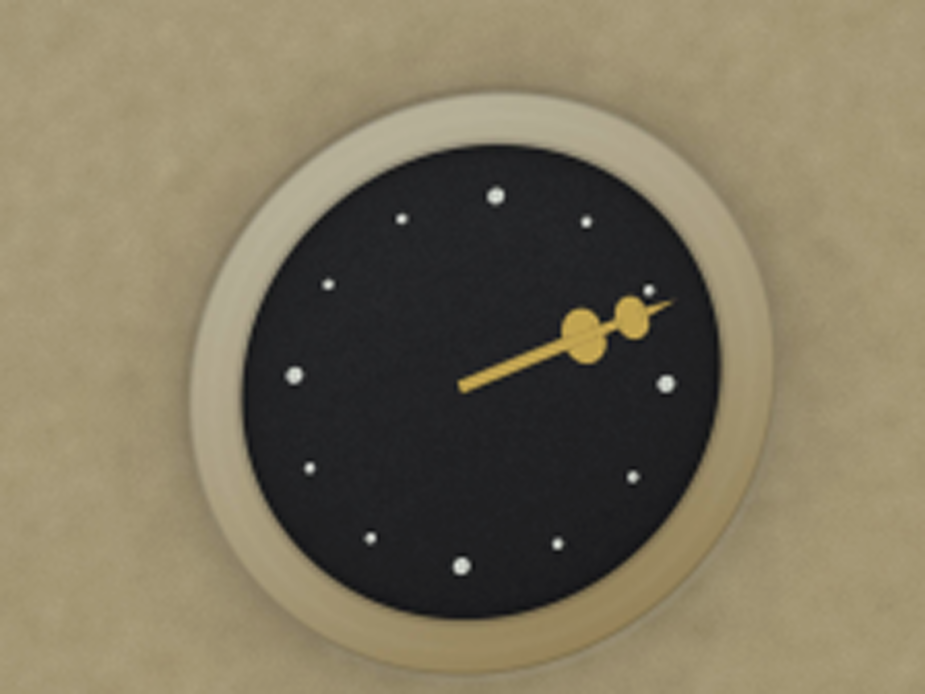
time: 2:11
